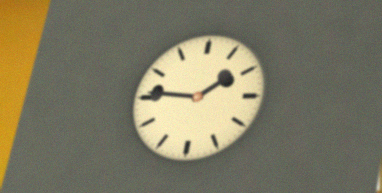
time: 1:46
